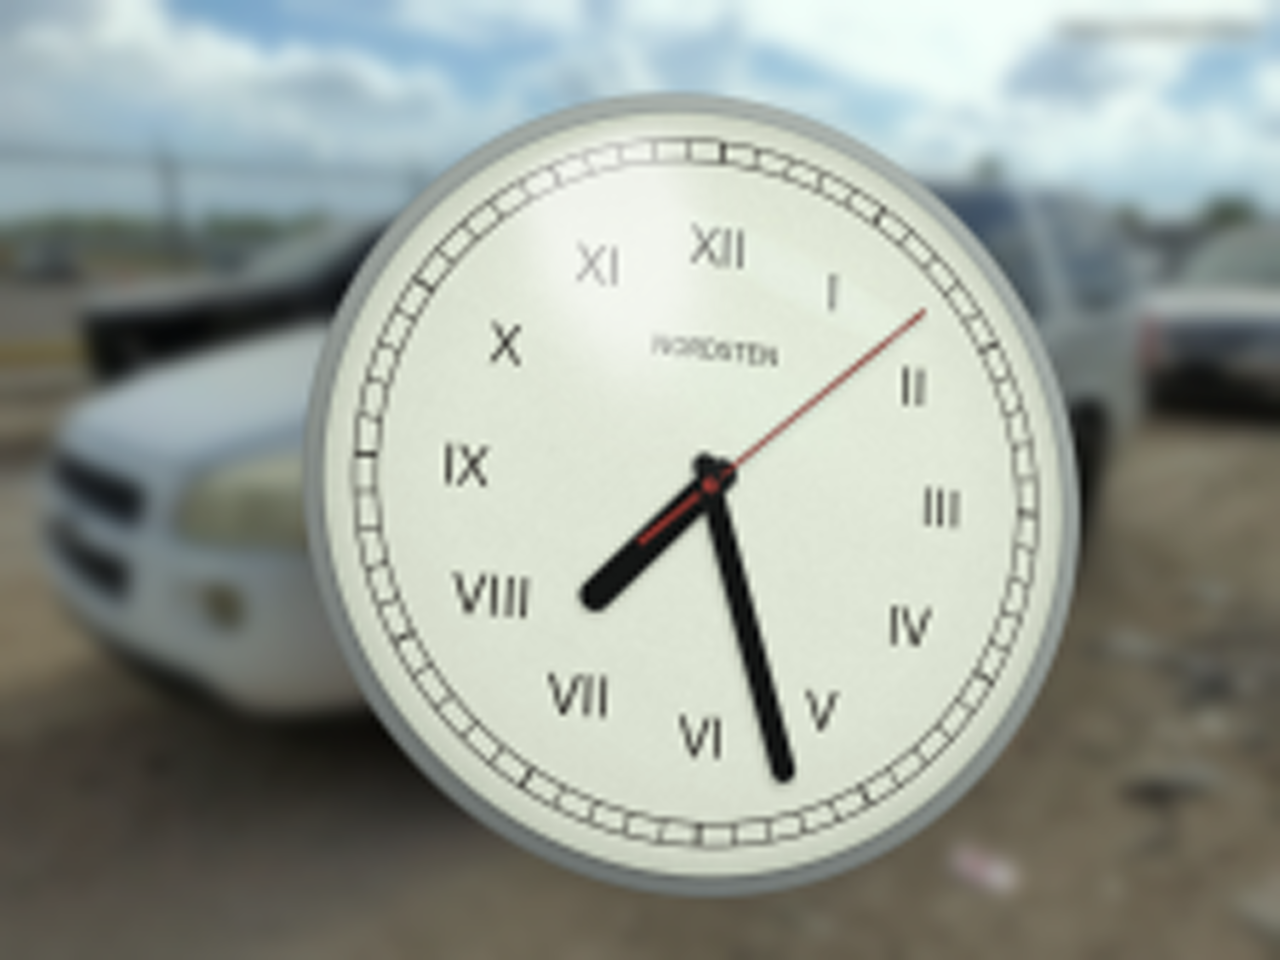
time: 7:27:08
